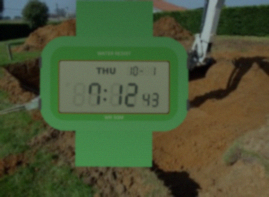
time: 7:12:43
